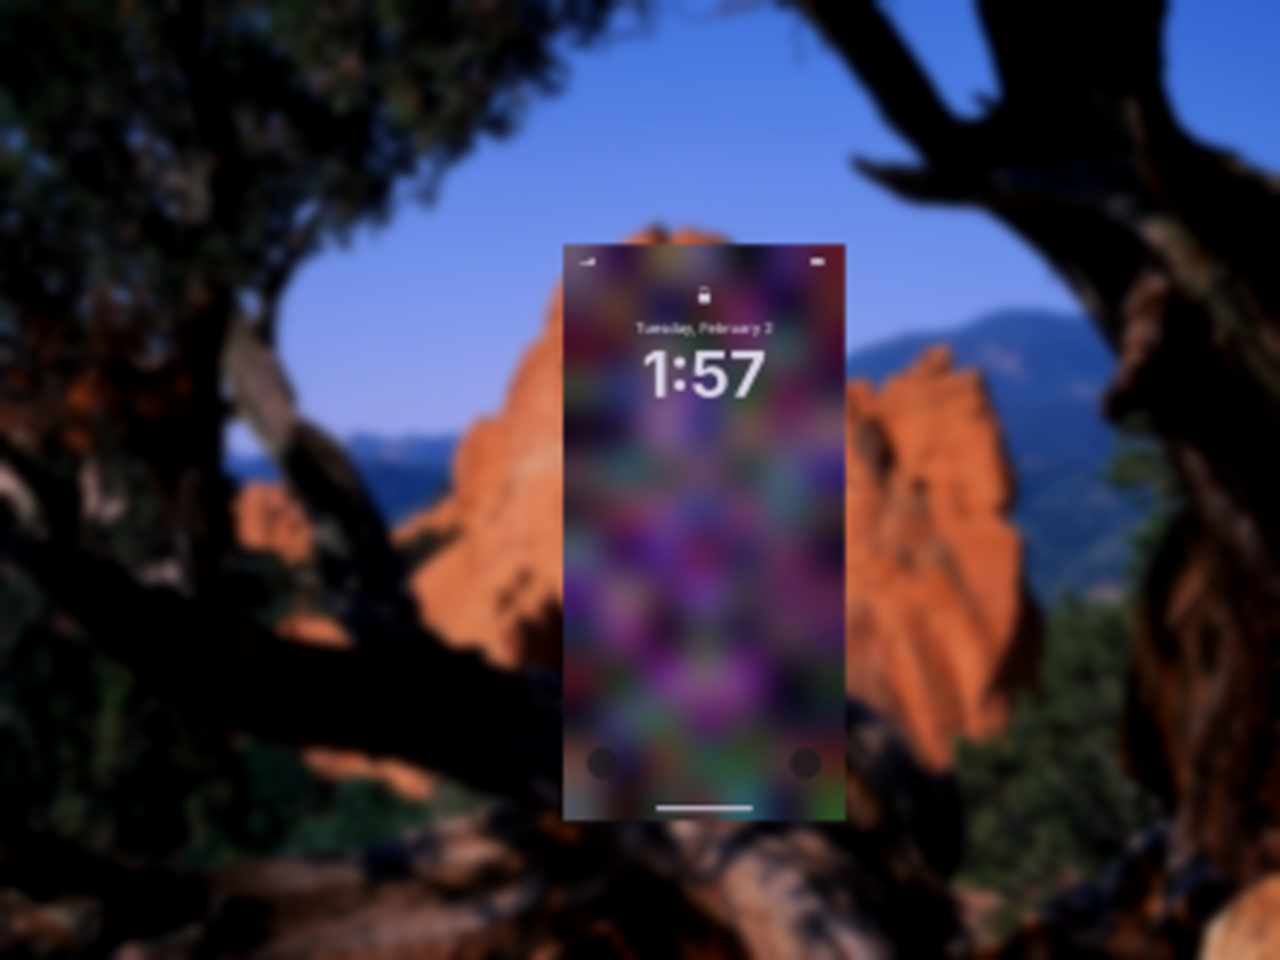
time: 1:57
